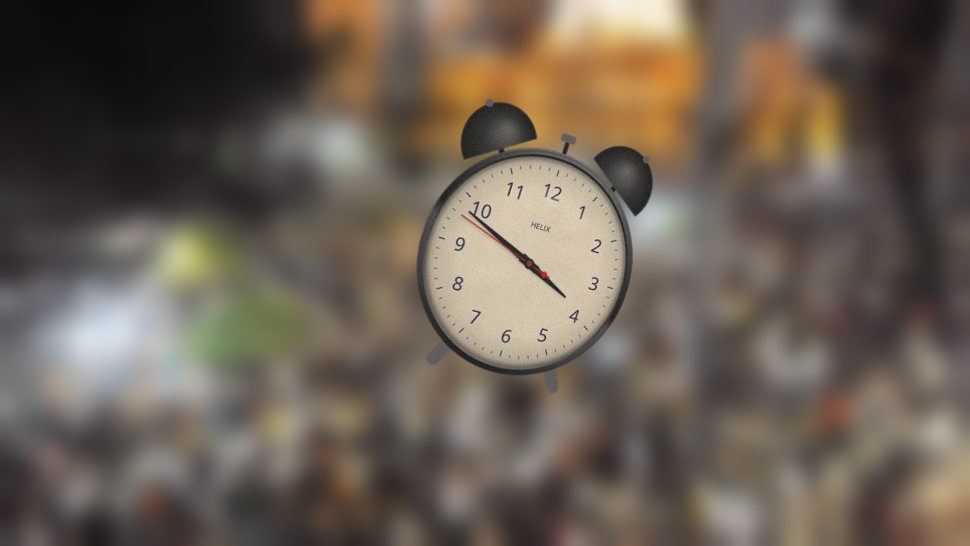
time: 3:48:48
